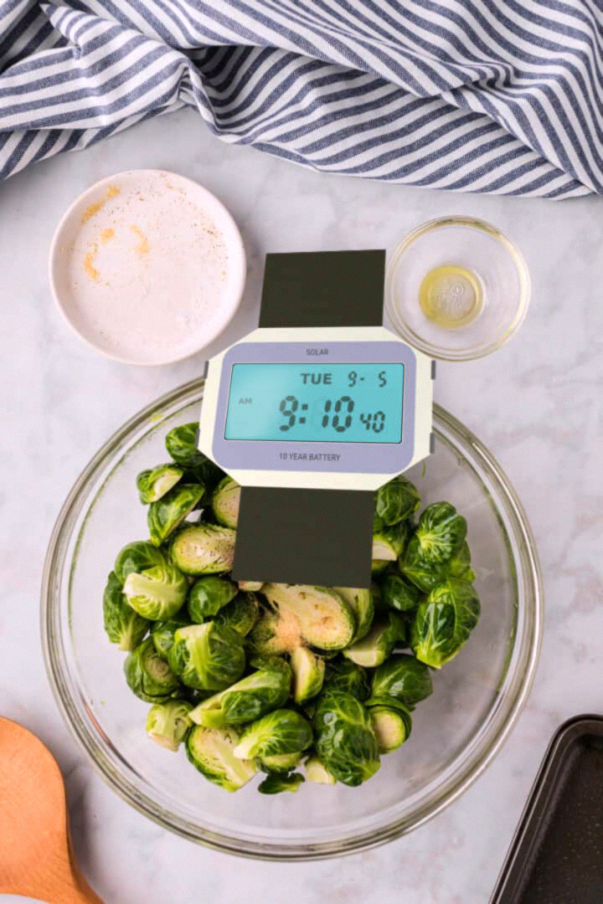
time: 9:10:40
